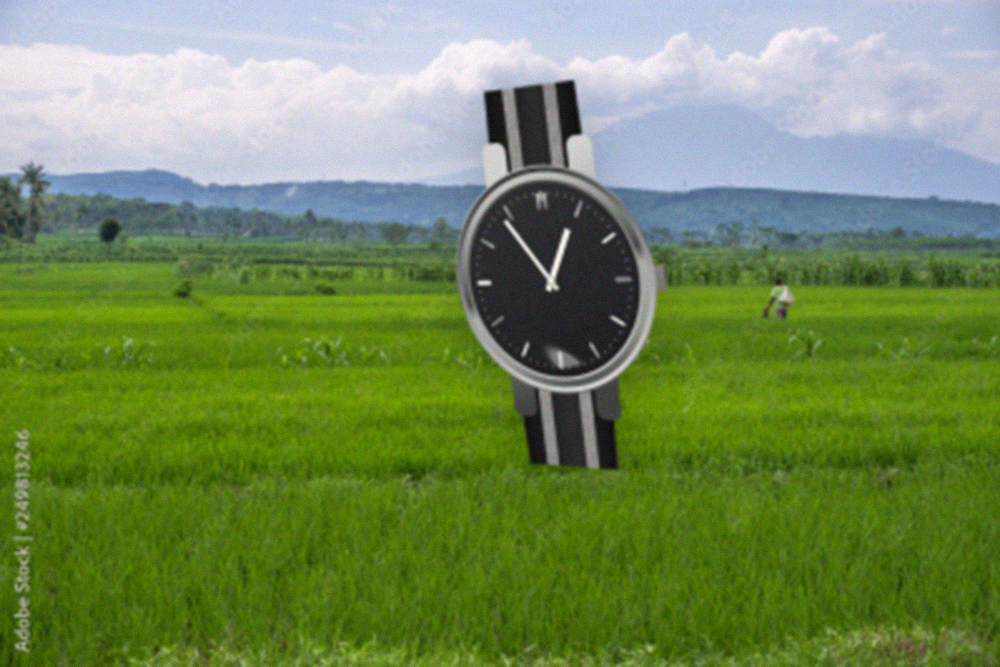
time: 12:54
